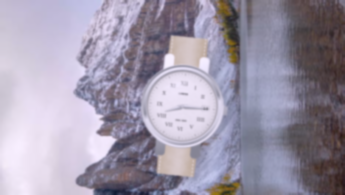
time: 8:15
